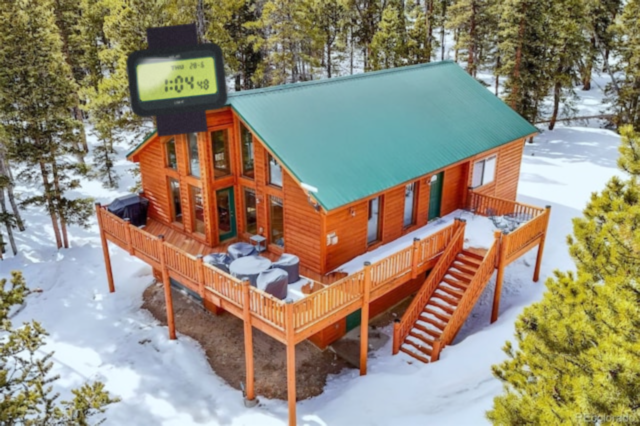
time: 1:04:48
